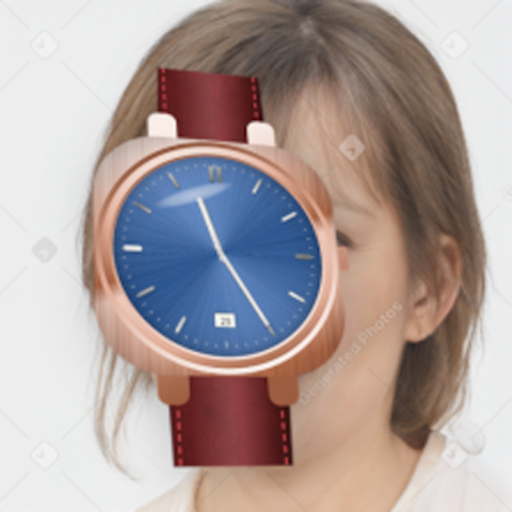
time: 11:25
